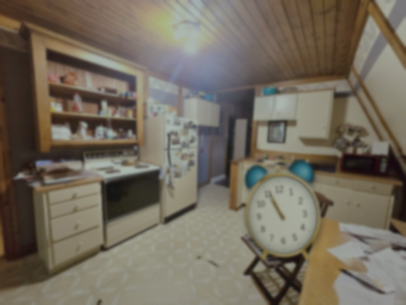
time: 10:56
